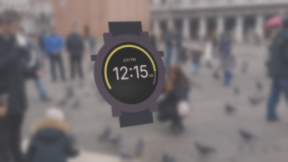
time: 12:15
